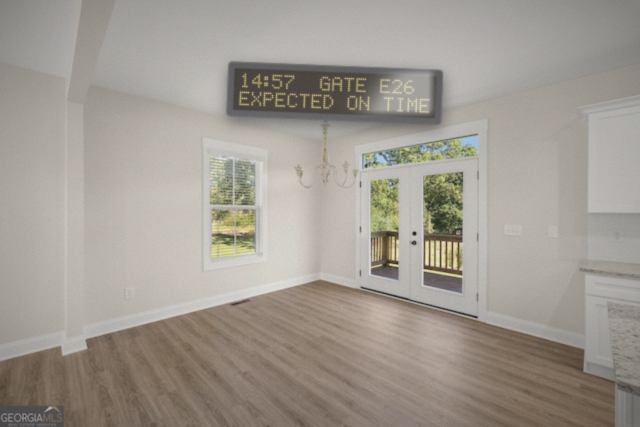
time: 14:57
